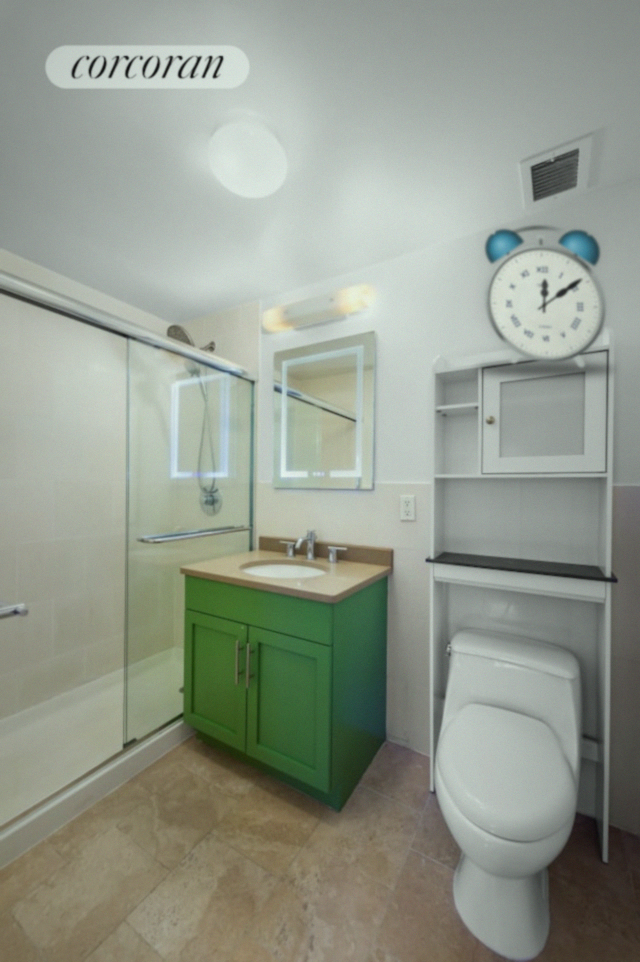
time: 12:09
